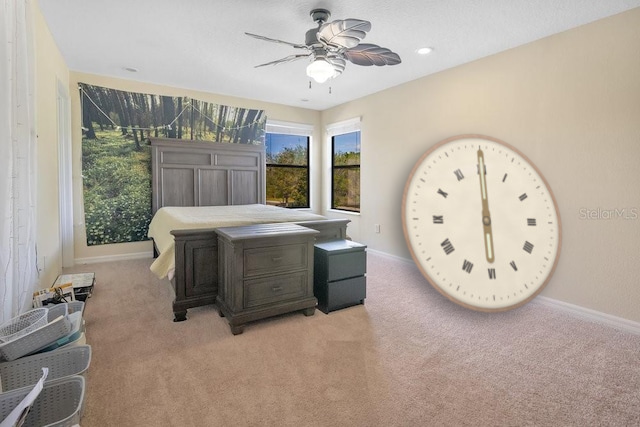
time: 6:00
